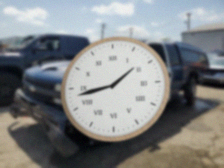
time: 1:43
